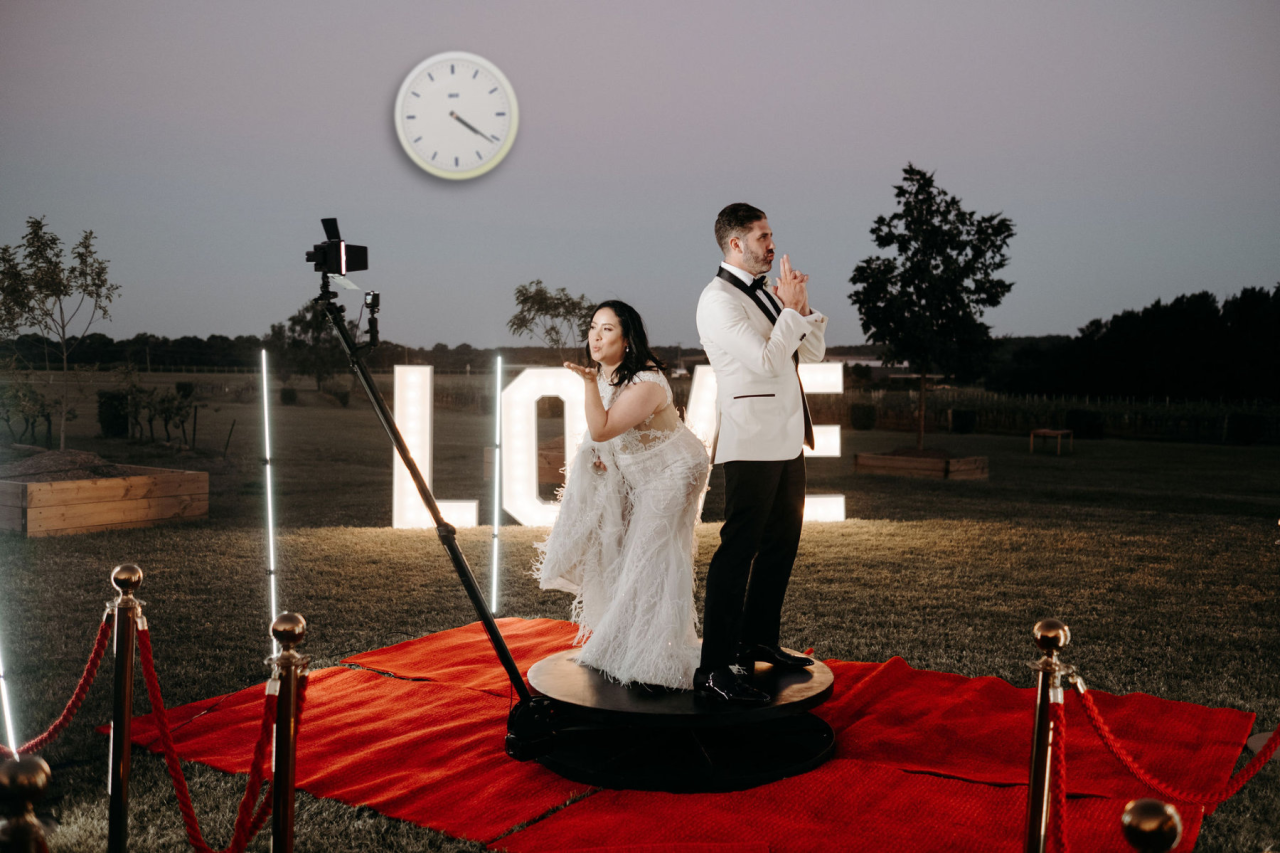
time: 4:21
